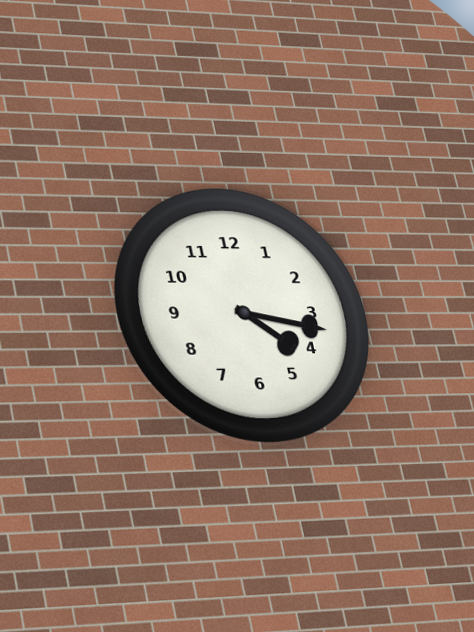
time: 4:17
